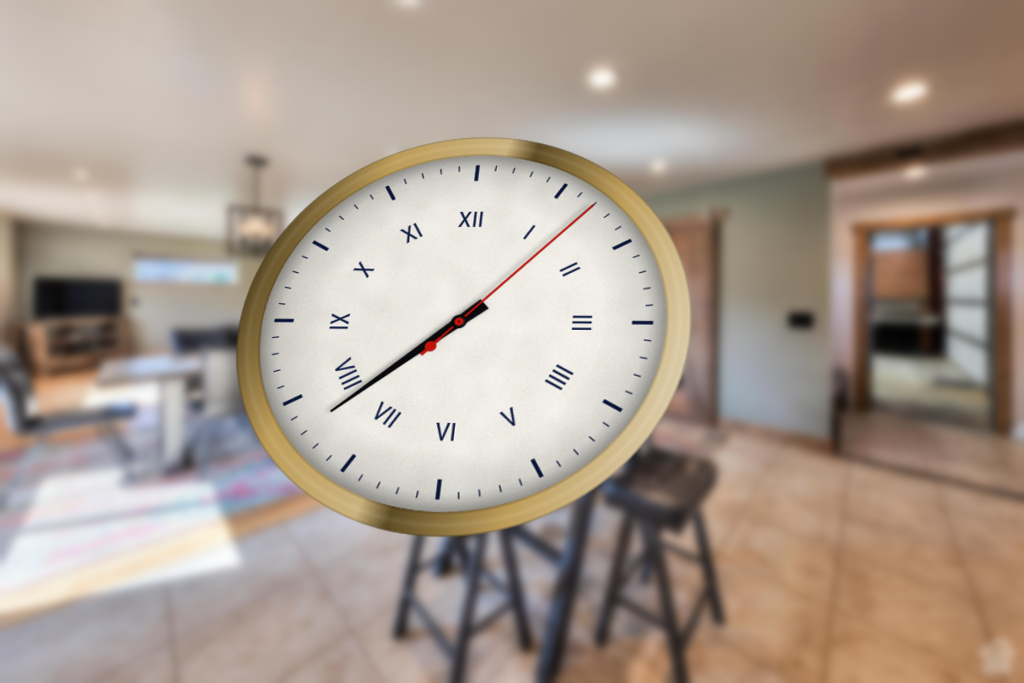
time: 7:38:07
